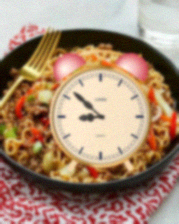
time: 8:52
